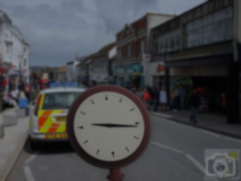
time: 9:16
